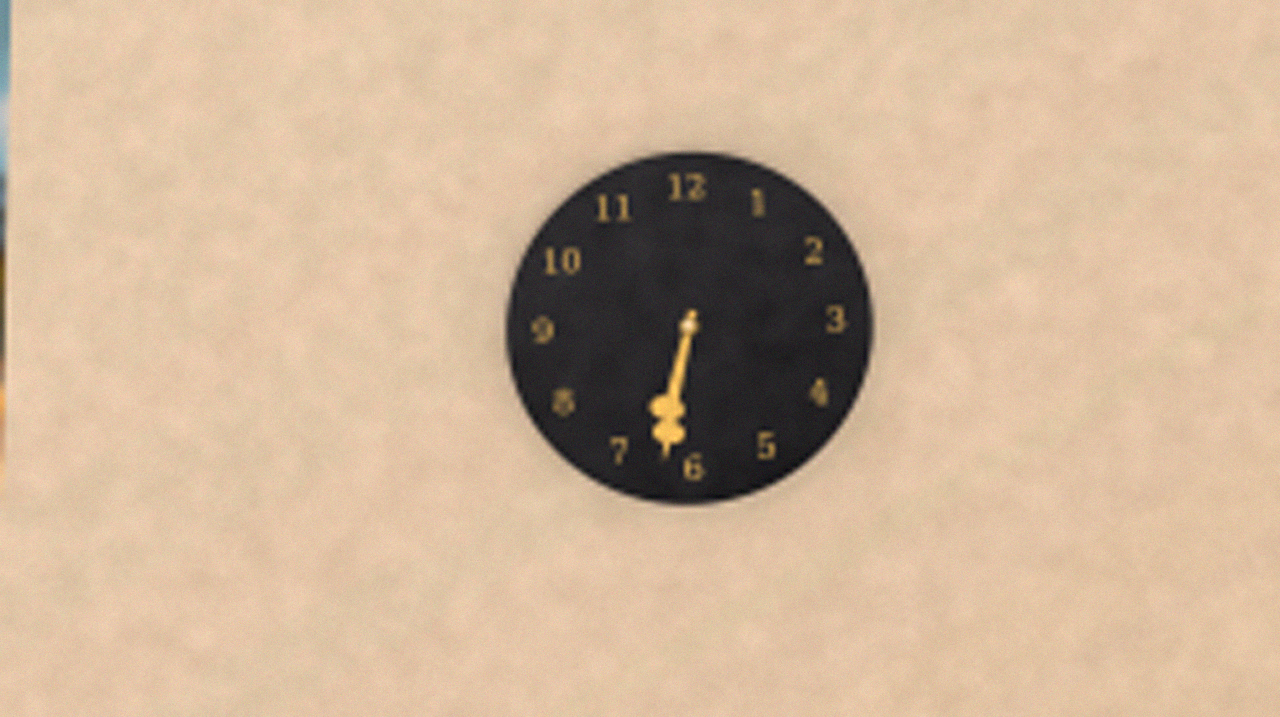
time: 6:32
